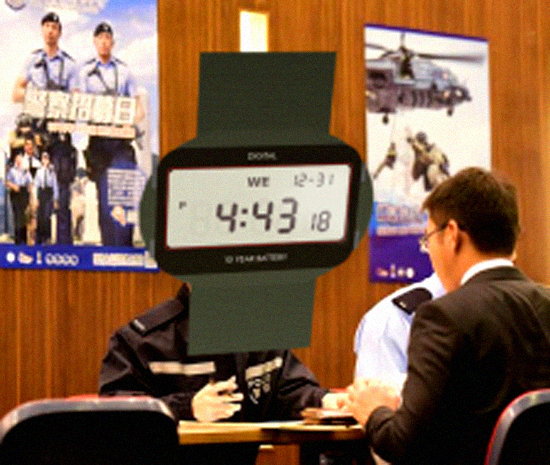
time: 4:43:18
